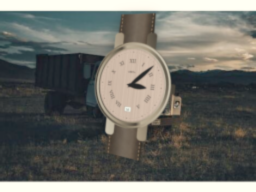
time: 3:08
